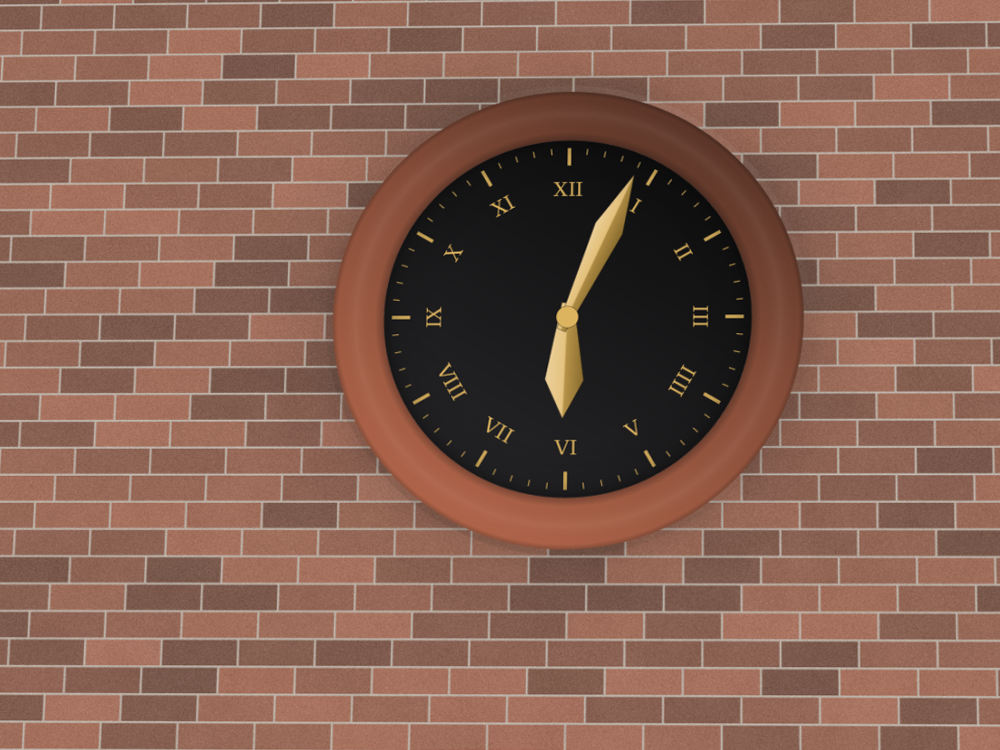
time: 6:04
